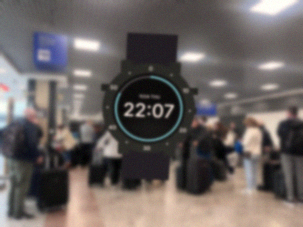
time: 22:07
